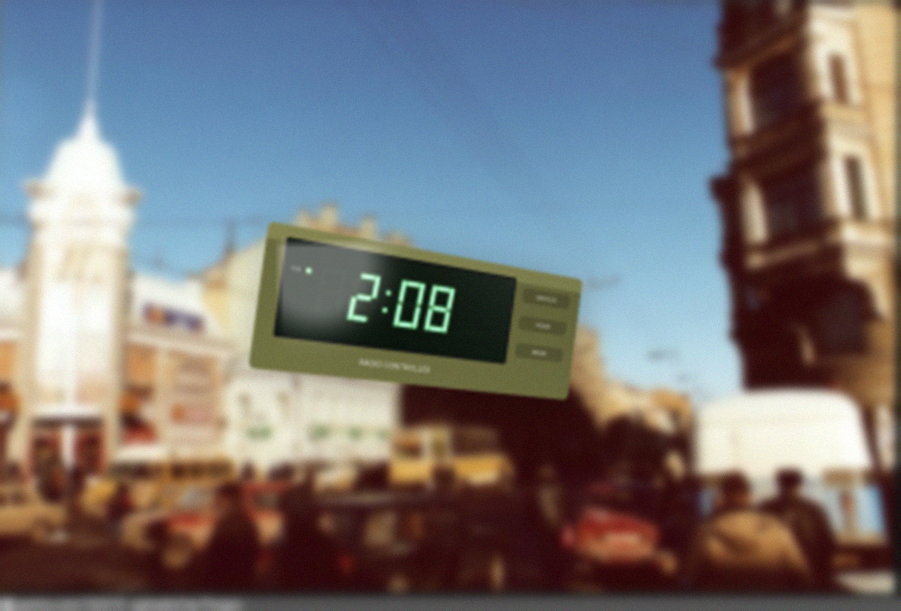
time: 2:08
